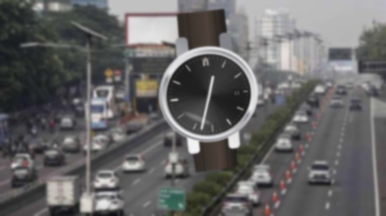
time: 12:33
